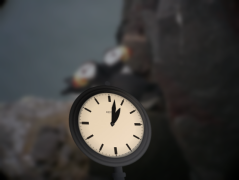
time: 1:02
